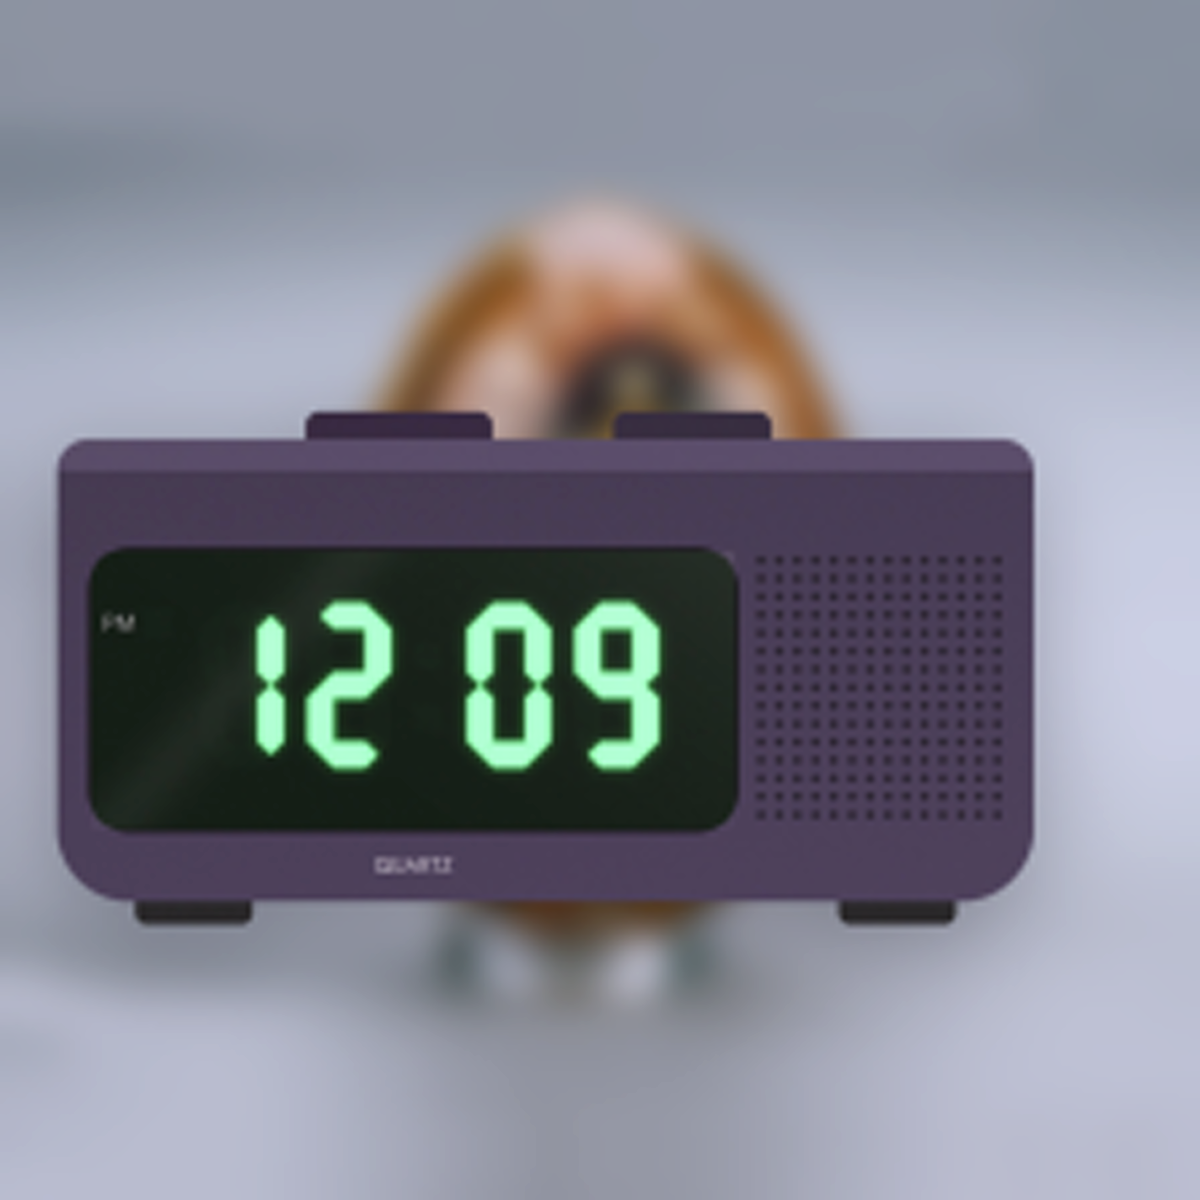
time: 12:09
